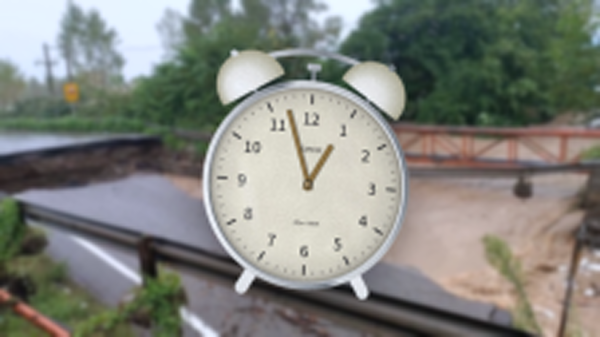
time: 12:57
